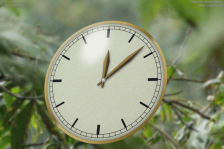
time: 12:08
